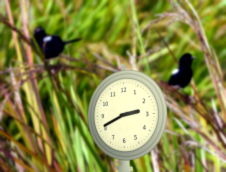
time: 2:41
